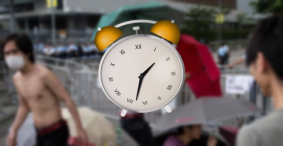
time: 1:33
